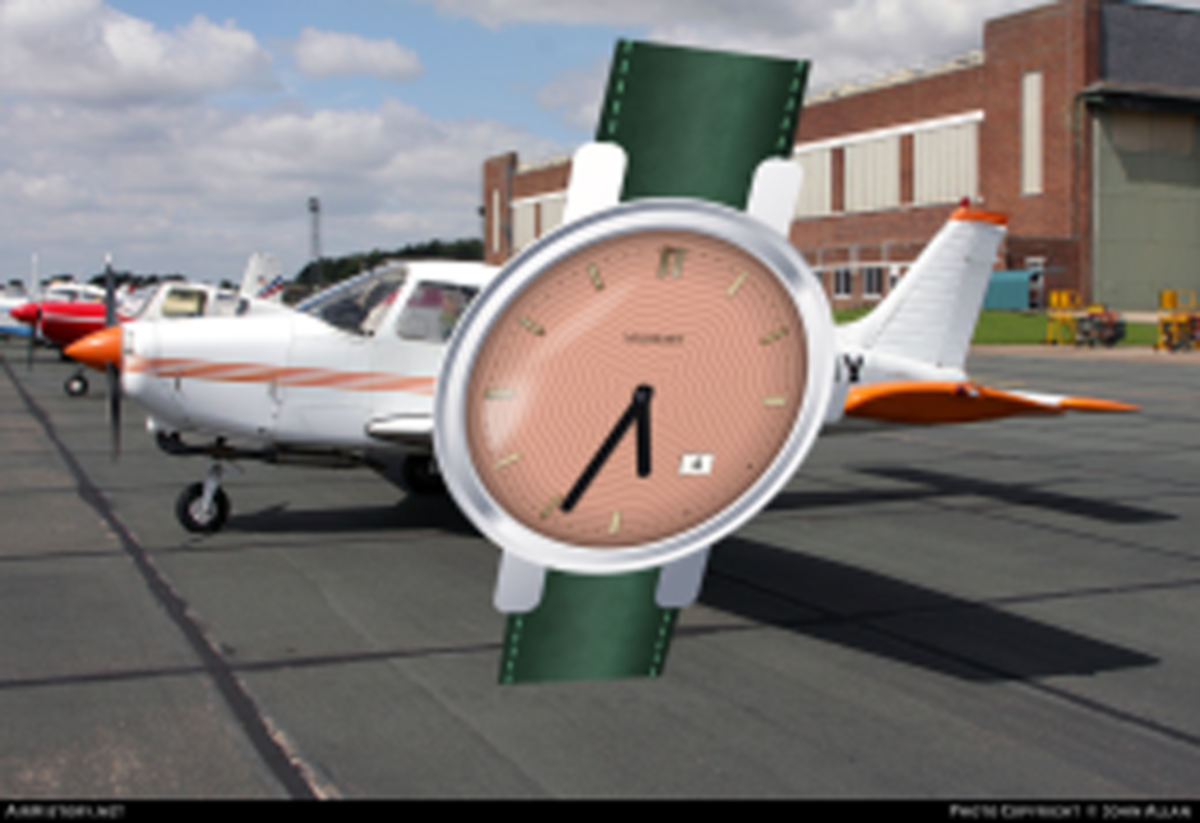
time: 5:34
